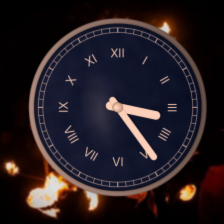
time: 3:24
